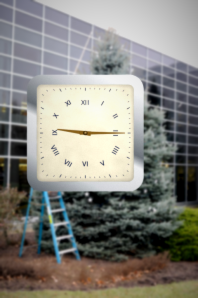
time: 9:15
